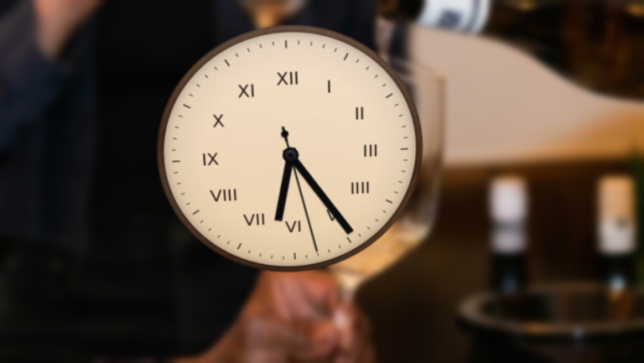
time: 6:24:28
